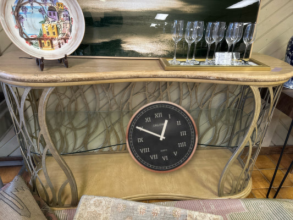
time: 12:50
